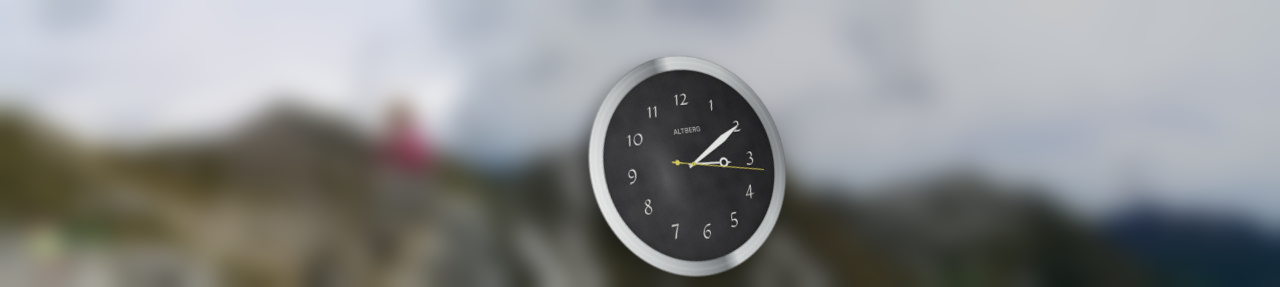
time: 3:10:17
